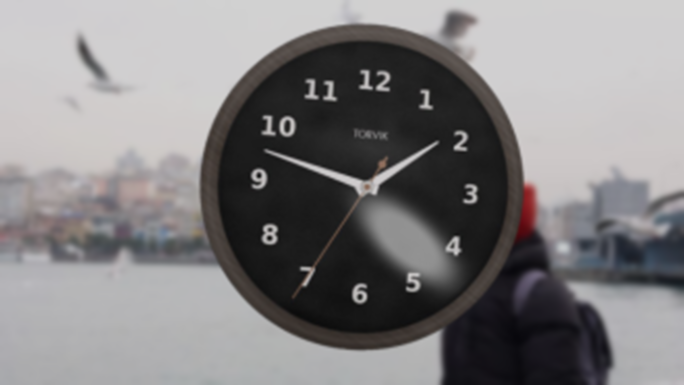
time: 1:47:35
